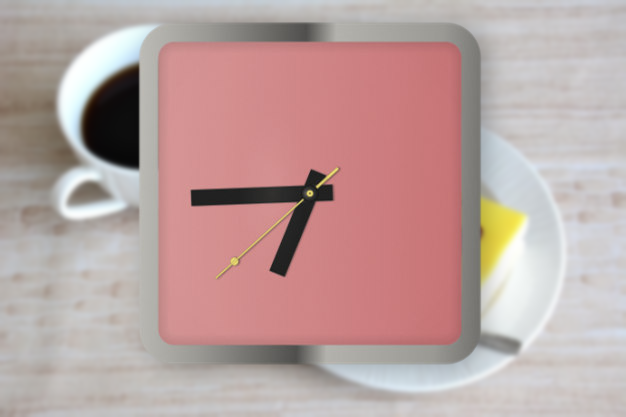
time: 6:44:38
